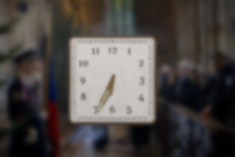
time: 6:34
